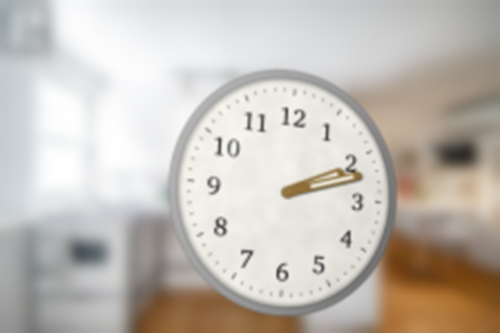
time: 2:12
